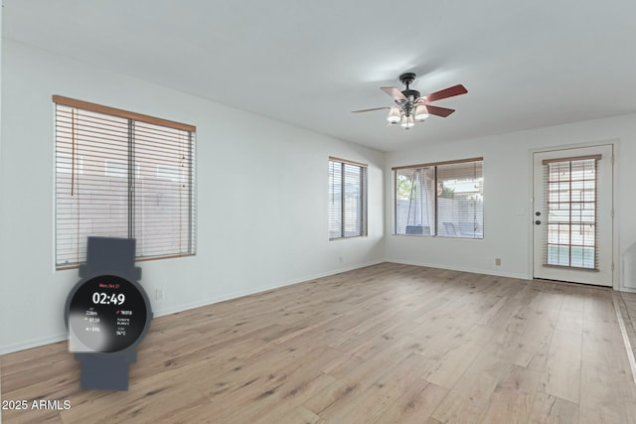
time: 2:49
